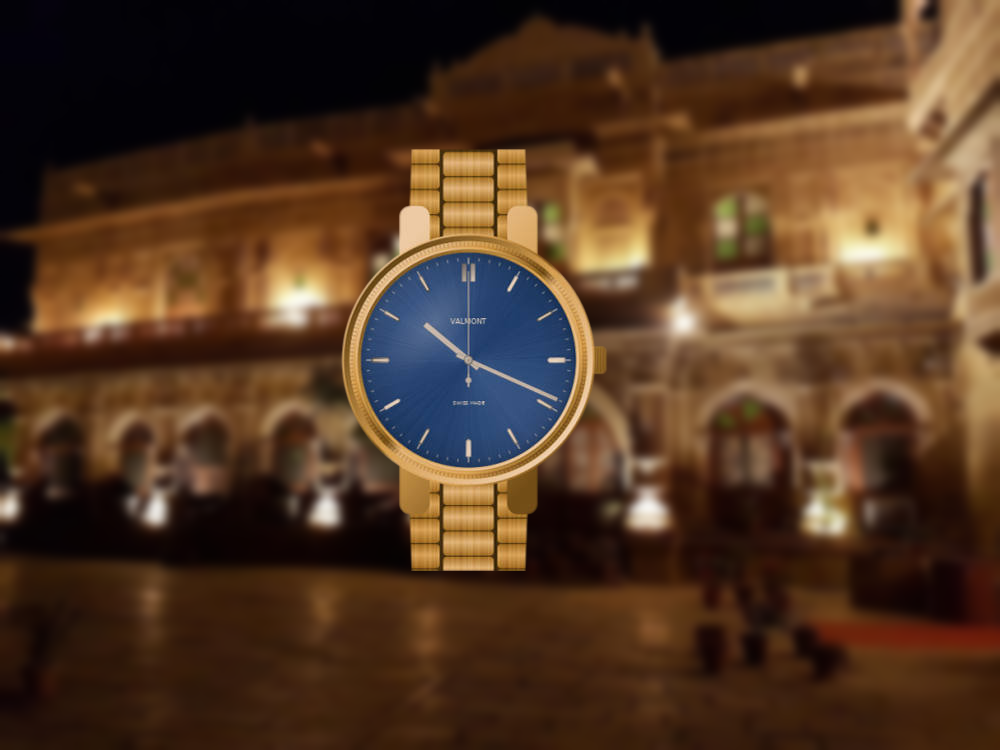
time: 10:19:00
